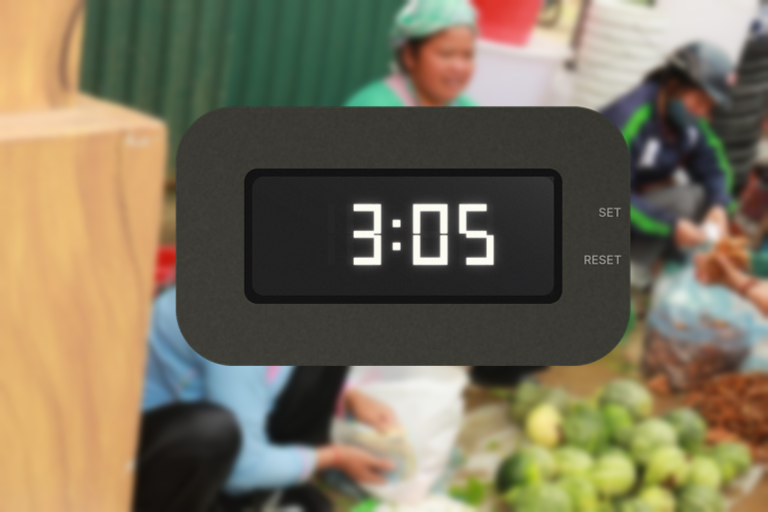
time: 3:05
